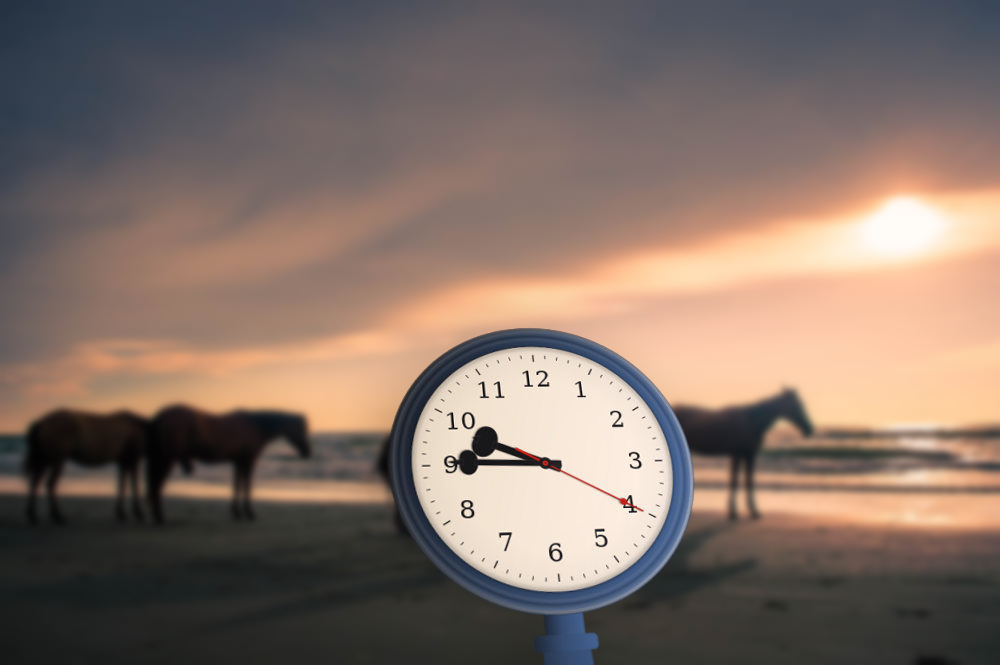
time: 9:45:20
